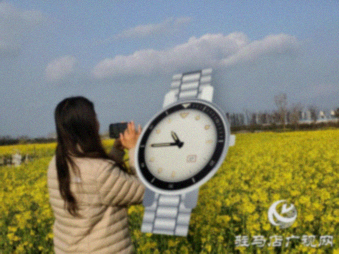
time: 10:45
